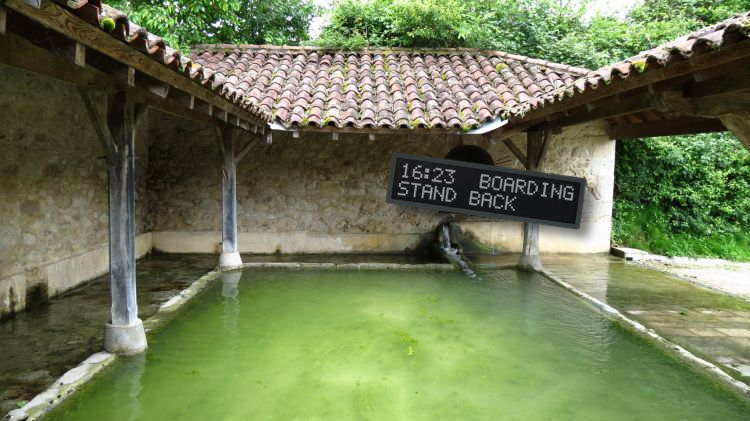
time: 16:23
